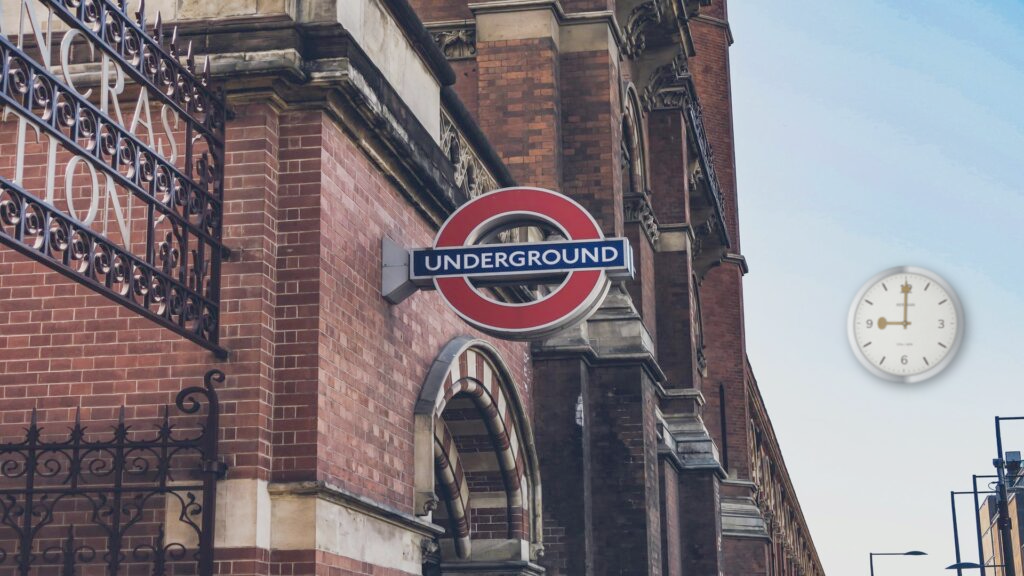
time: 9:00
